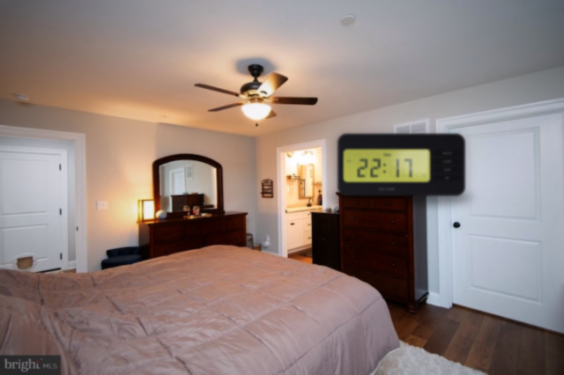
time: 22:17
